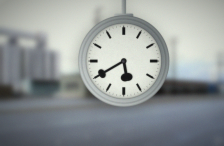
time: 5:40
